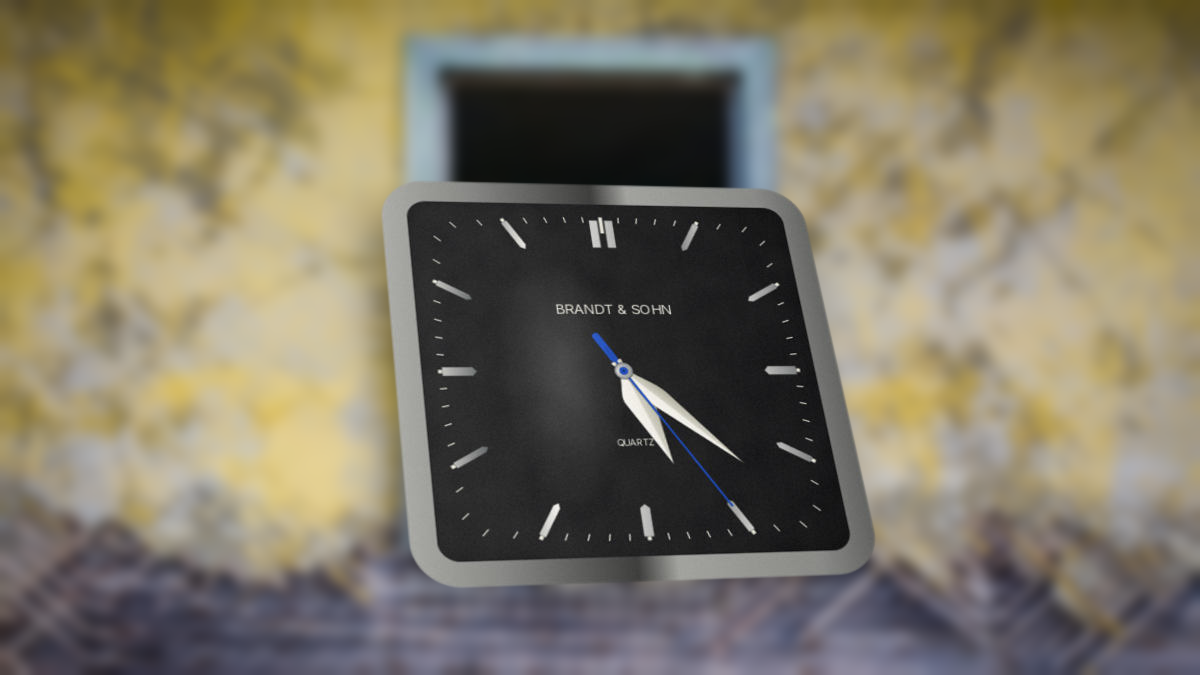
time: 5:22:25
